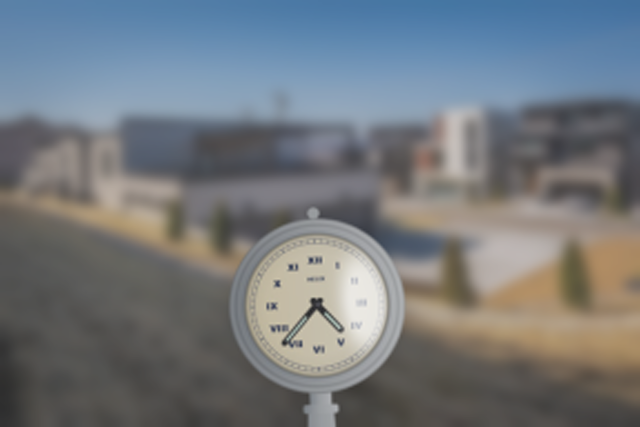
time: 4:37
